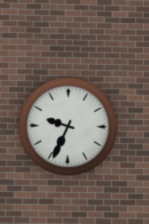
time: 9:34
